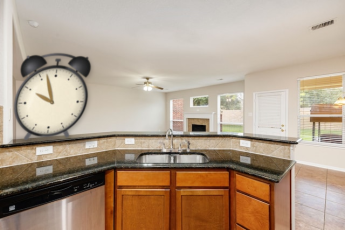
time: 9:57
